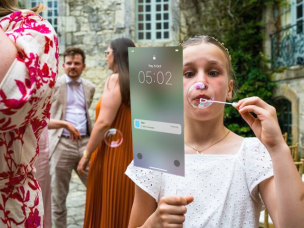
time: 5:02
